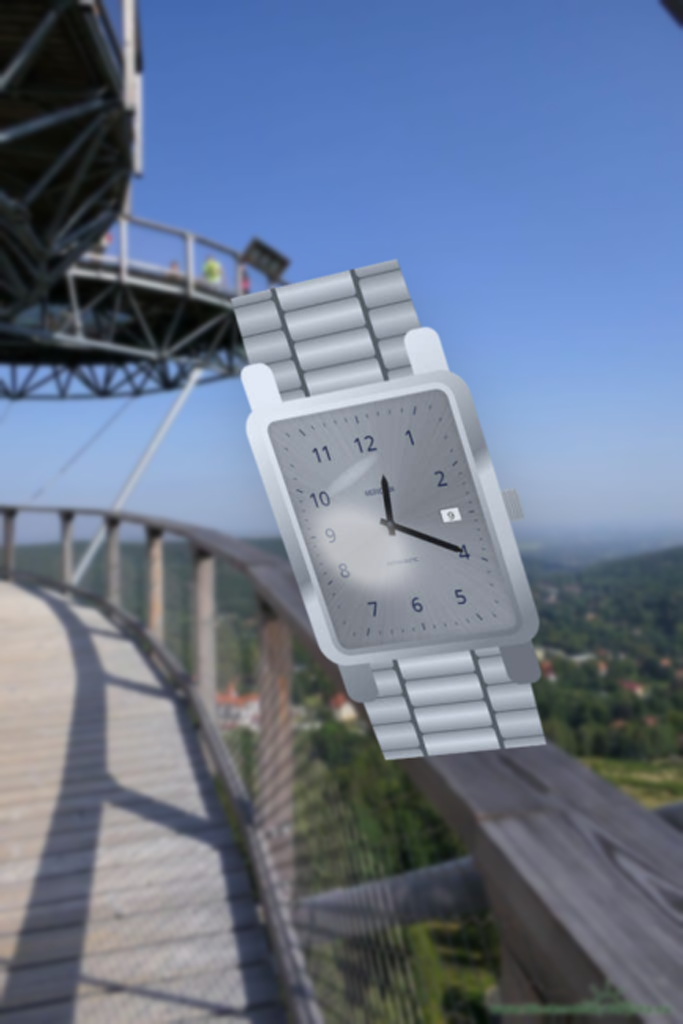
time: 12:20
